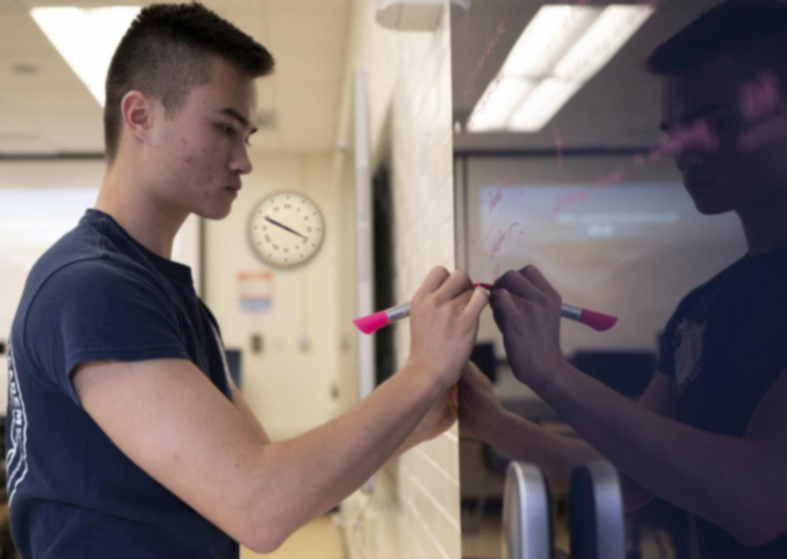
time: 3:49
